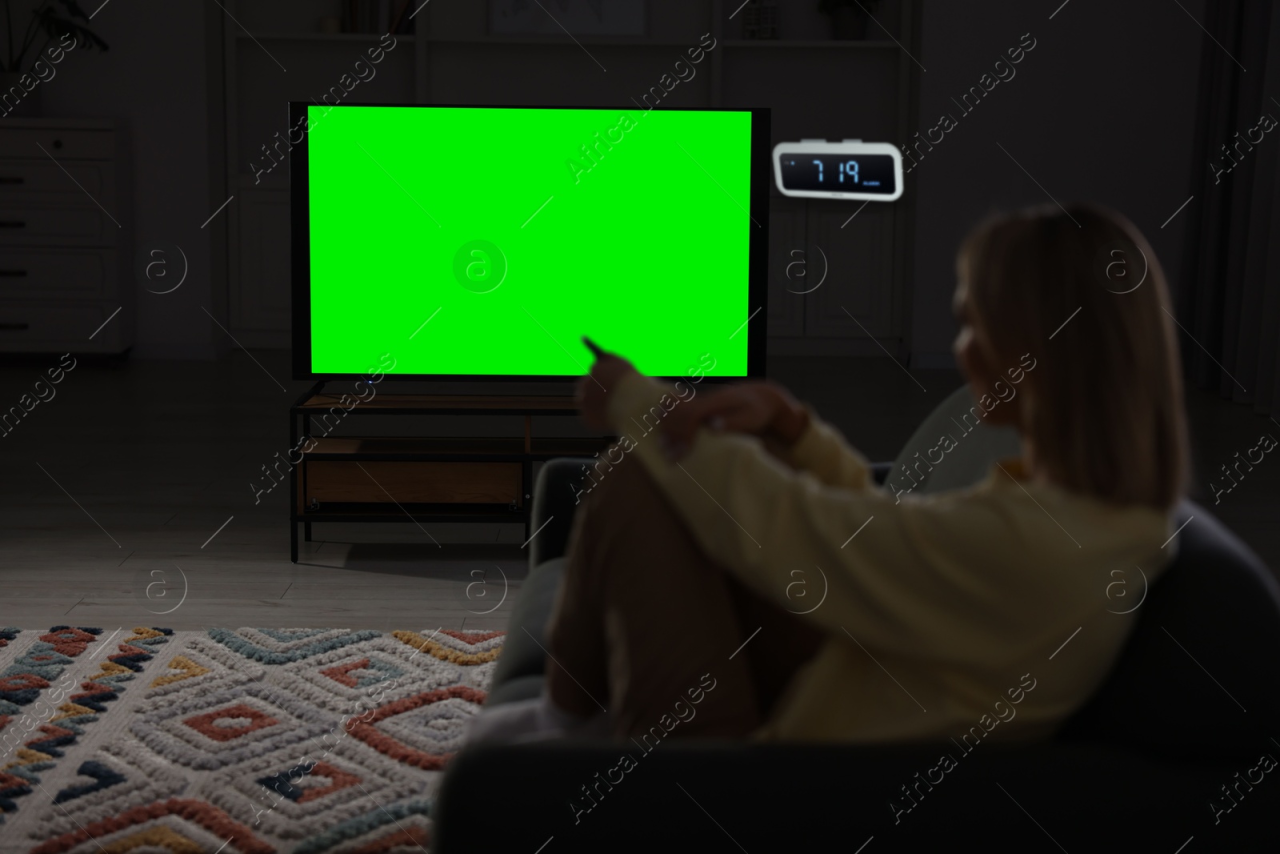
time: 7:19
